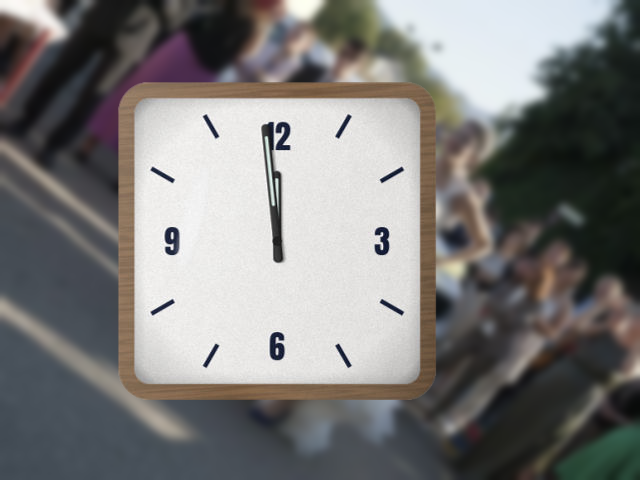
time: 11:59
